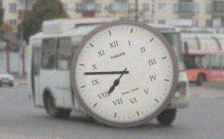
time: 7:48
